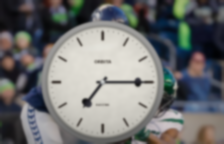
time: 7:15
